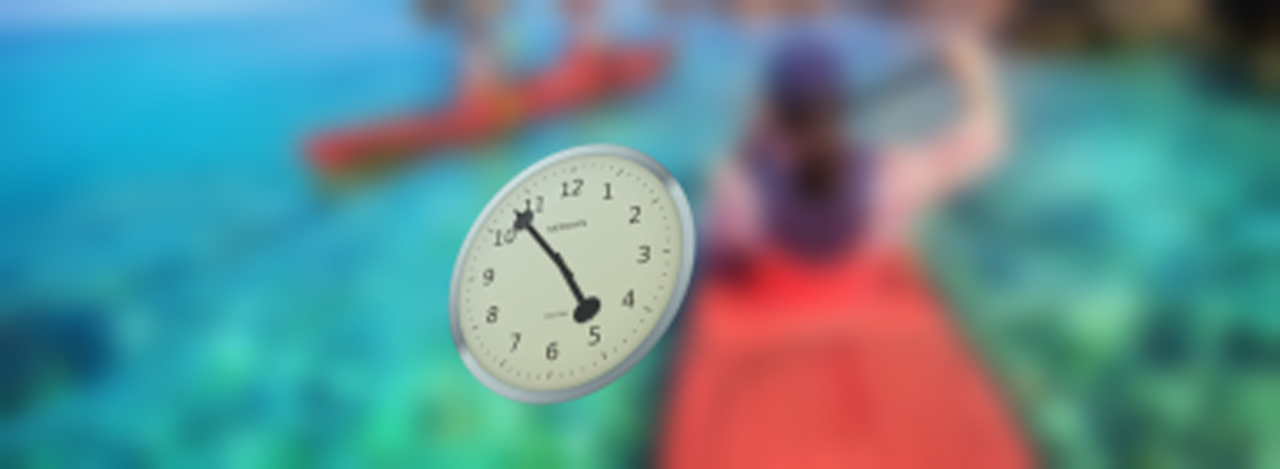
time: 4:53
